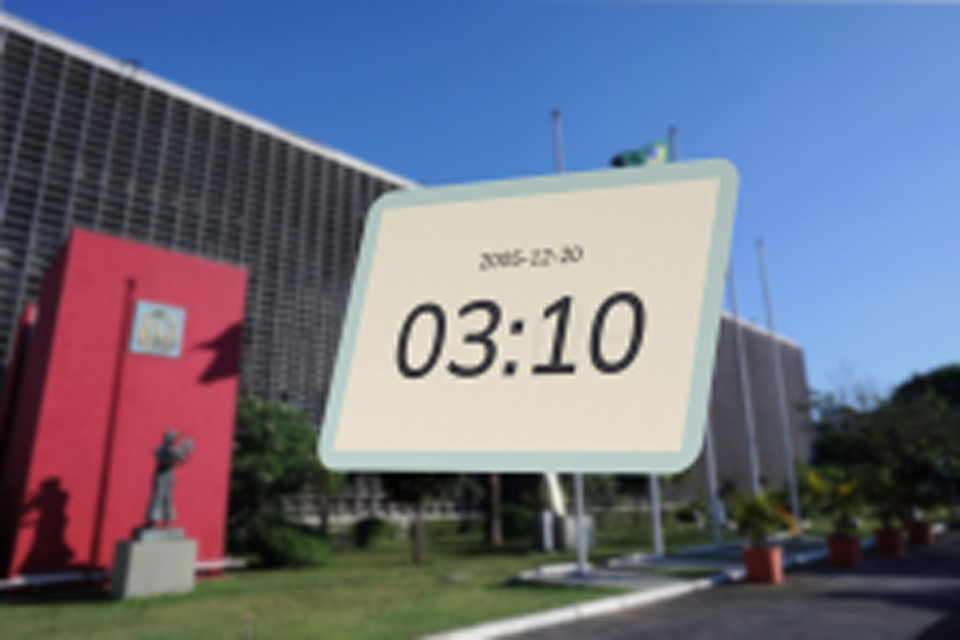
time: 3:10
